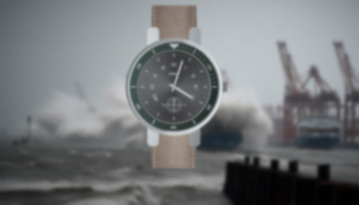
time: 4:03
